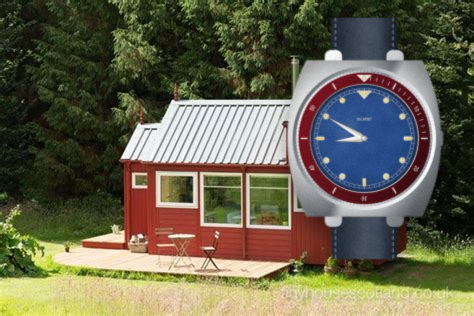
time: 8:50
